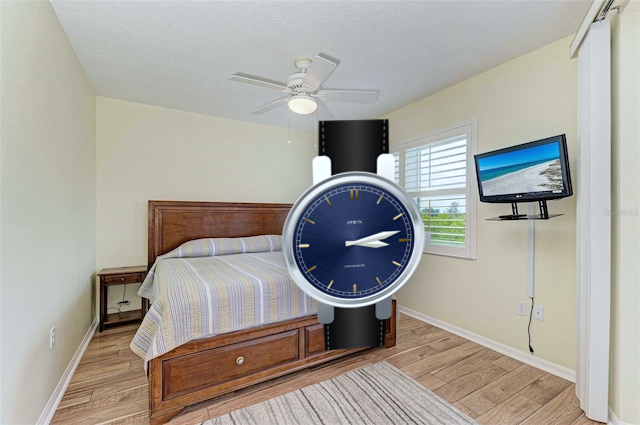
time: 3:13
